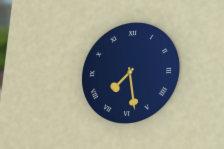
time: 7:28
